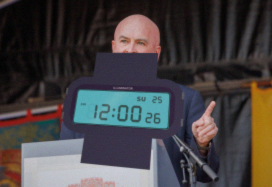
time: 12:00:26
